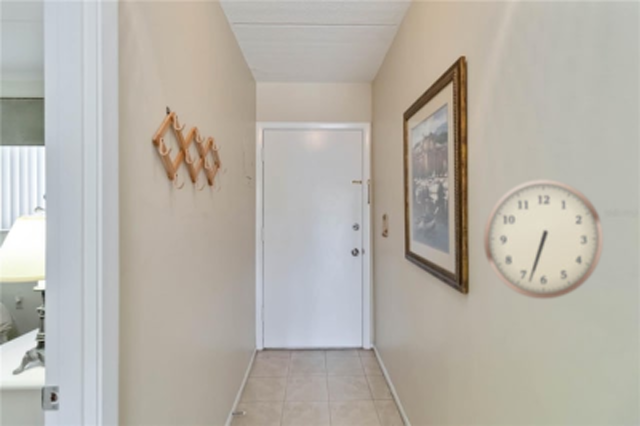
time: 6:33
